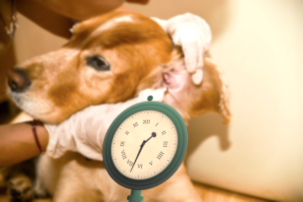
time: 1:33
